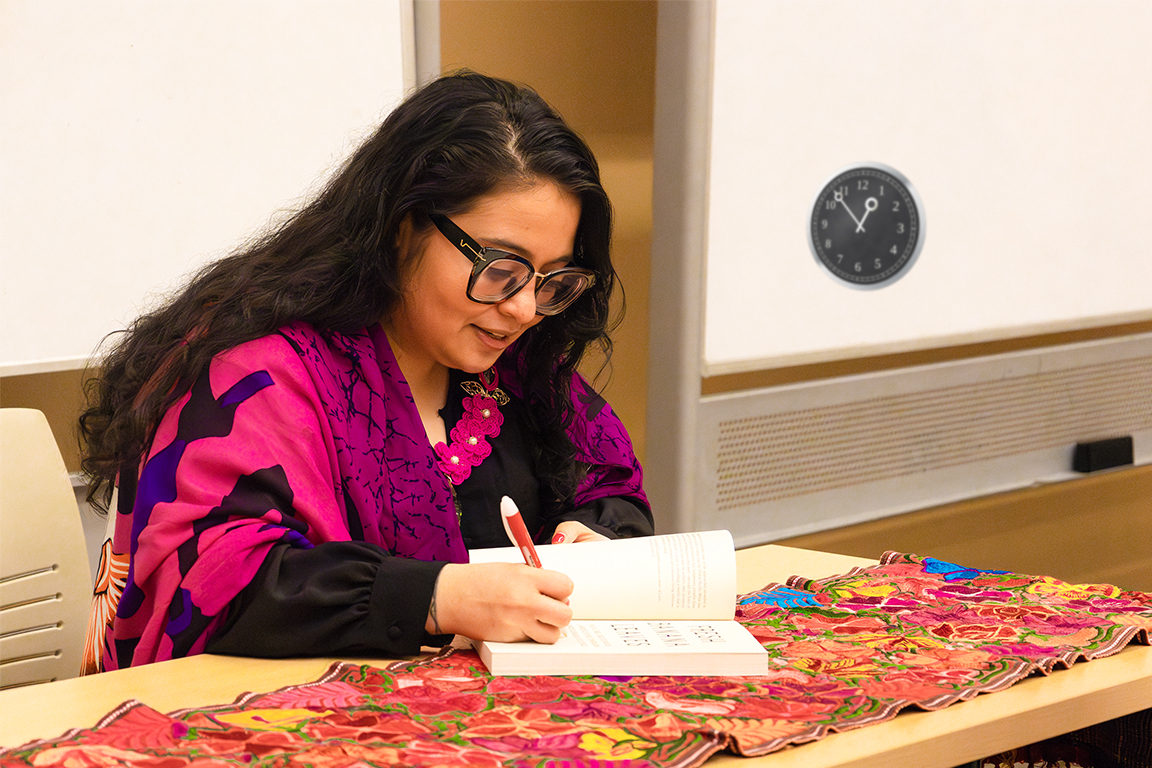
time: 12:53
